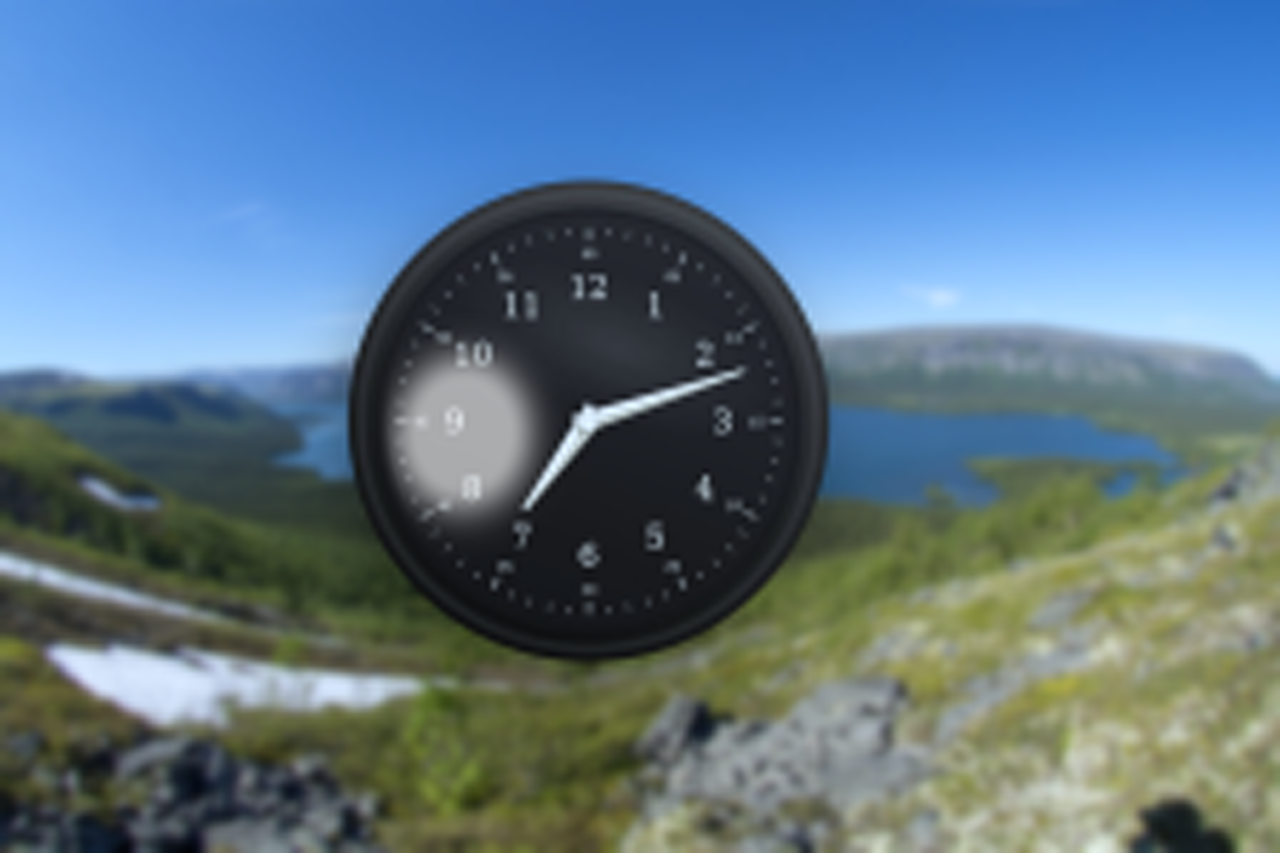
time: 7:12
